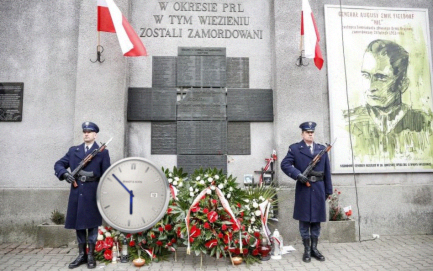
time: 5:52
